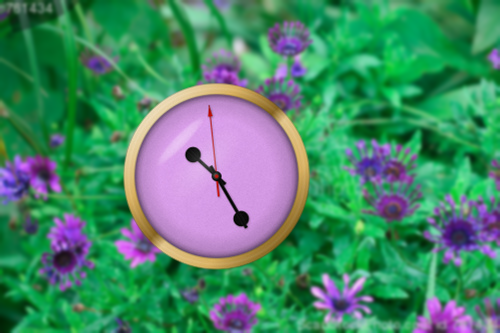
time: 10:24:59
